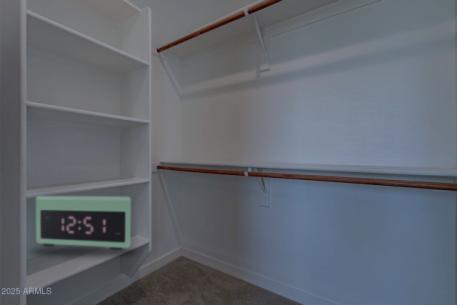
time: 12:51
